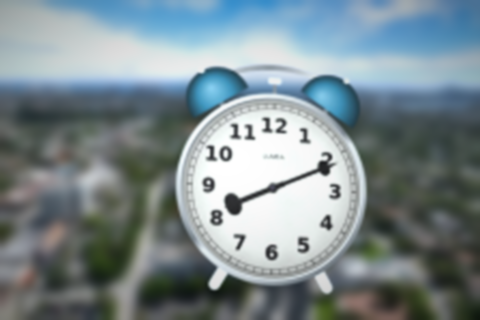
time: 8:11
